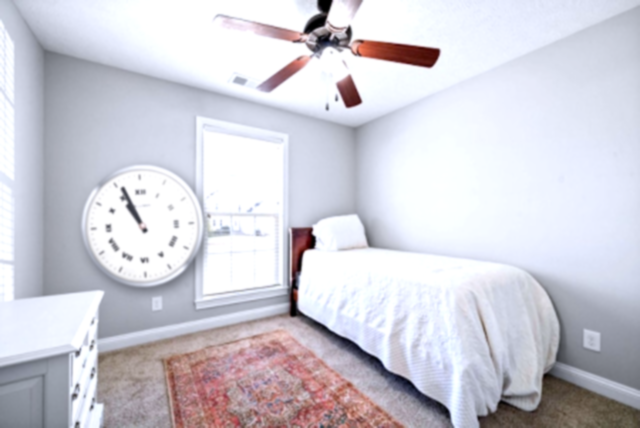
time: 10:56
